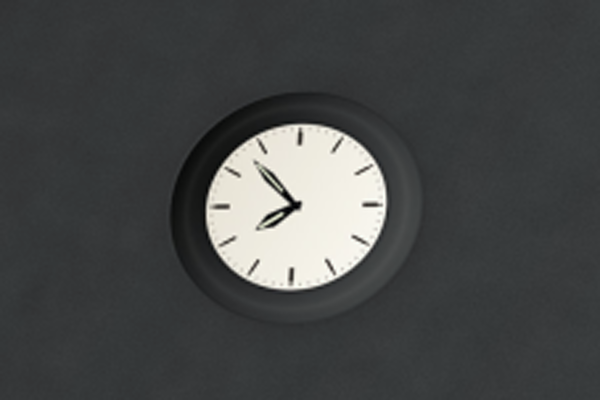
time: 7:53
